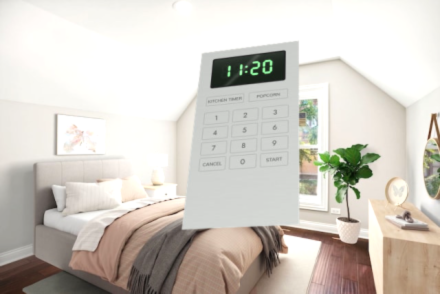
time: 11:20
